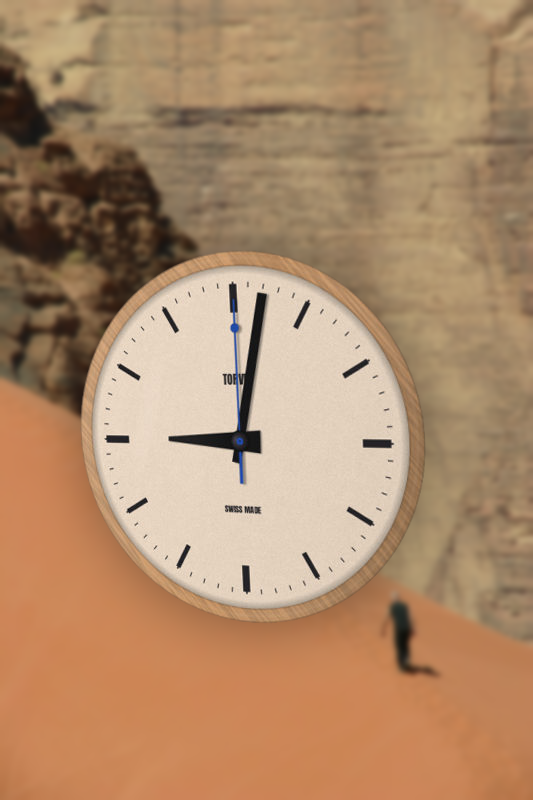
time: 9:02:00
